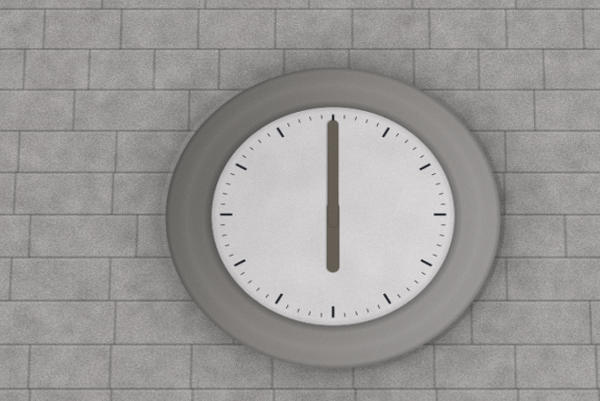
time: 6:00
